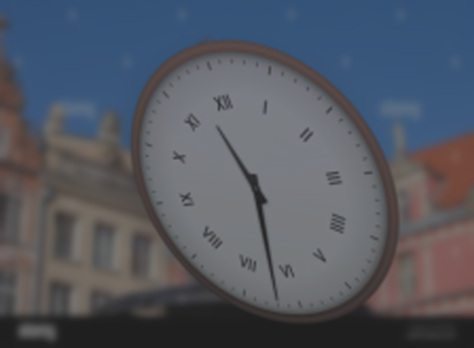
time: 11:32
